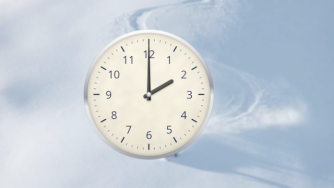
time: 2:00
